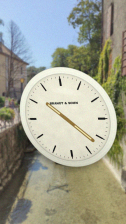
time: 10:22
